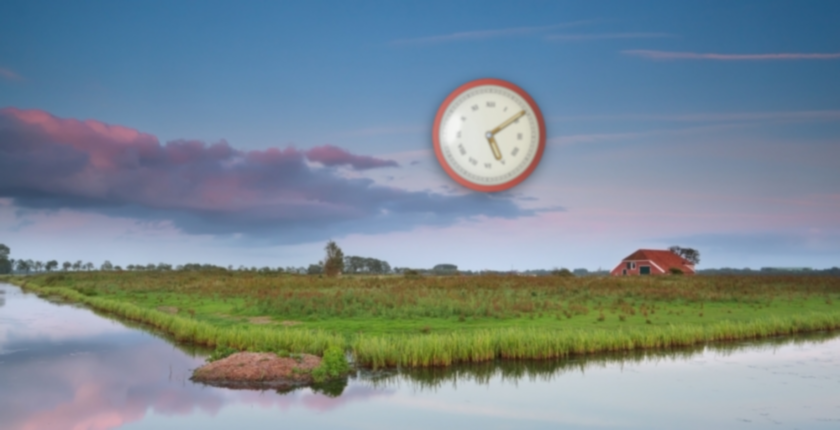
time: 5:09
